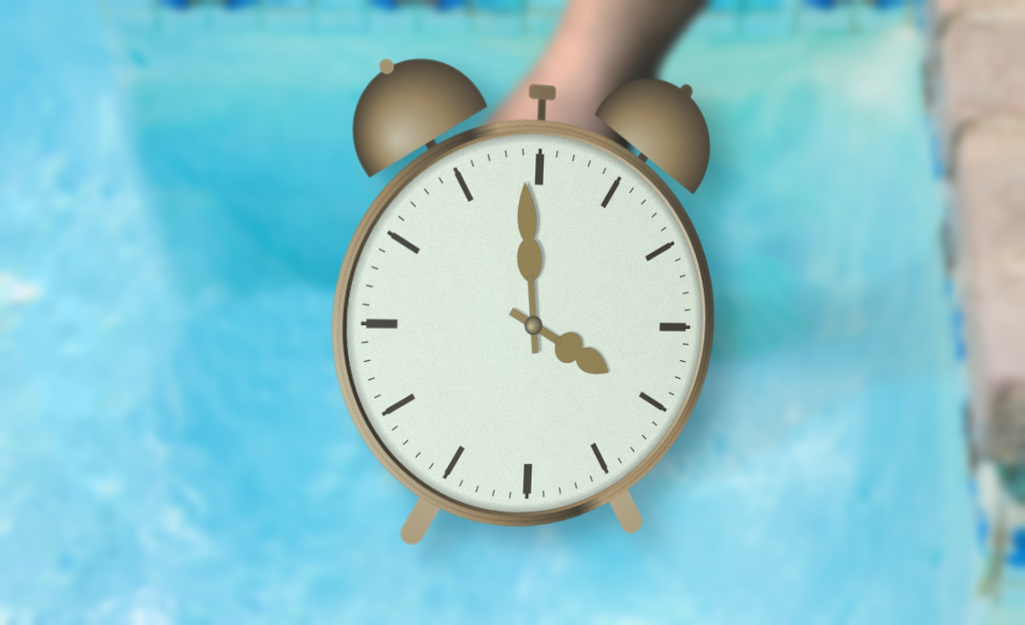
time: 3:59
